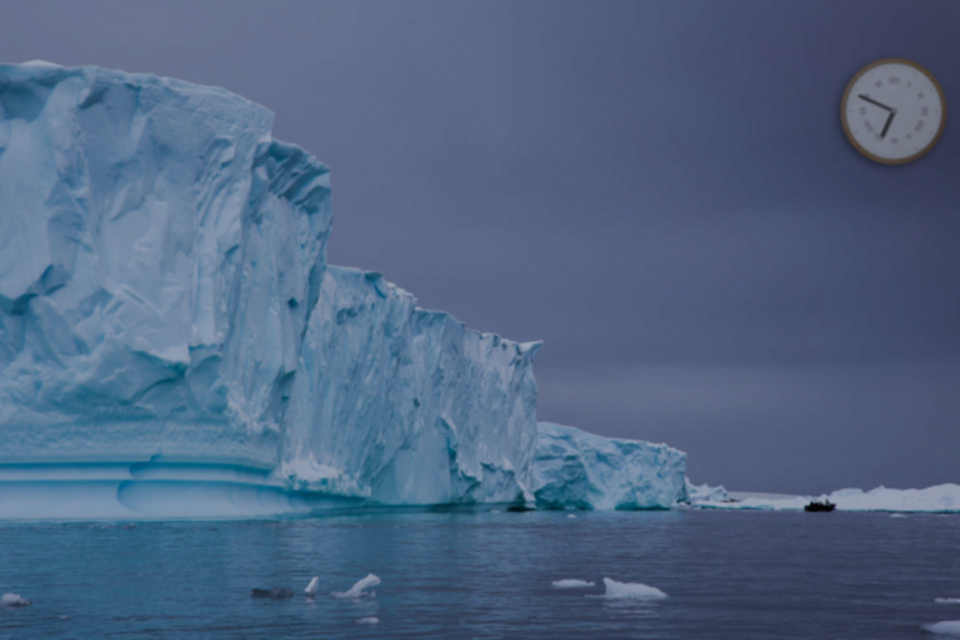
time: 6:49
